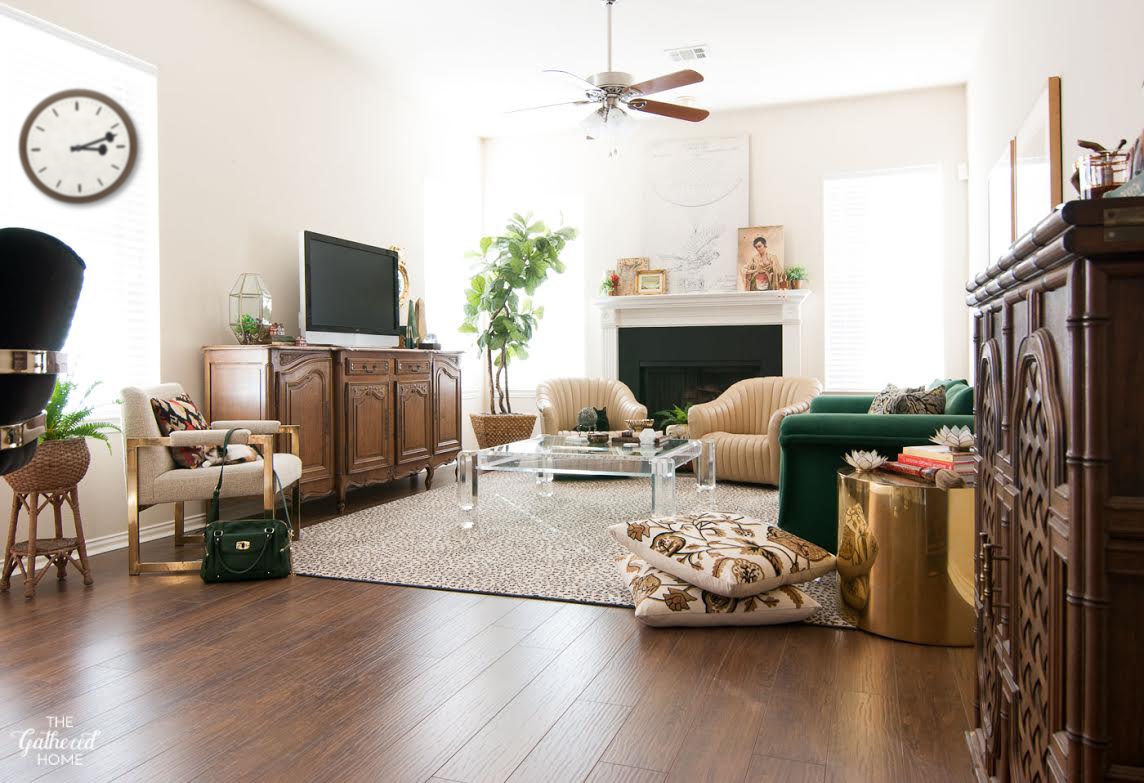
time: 3:12
